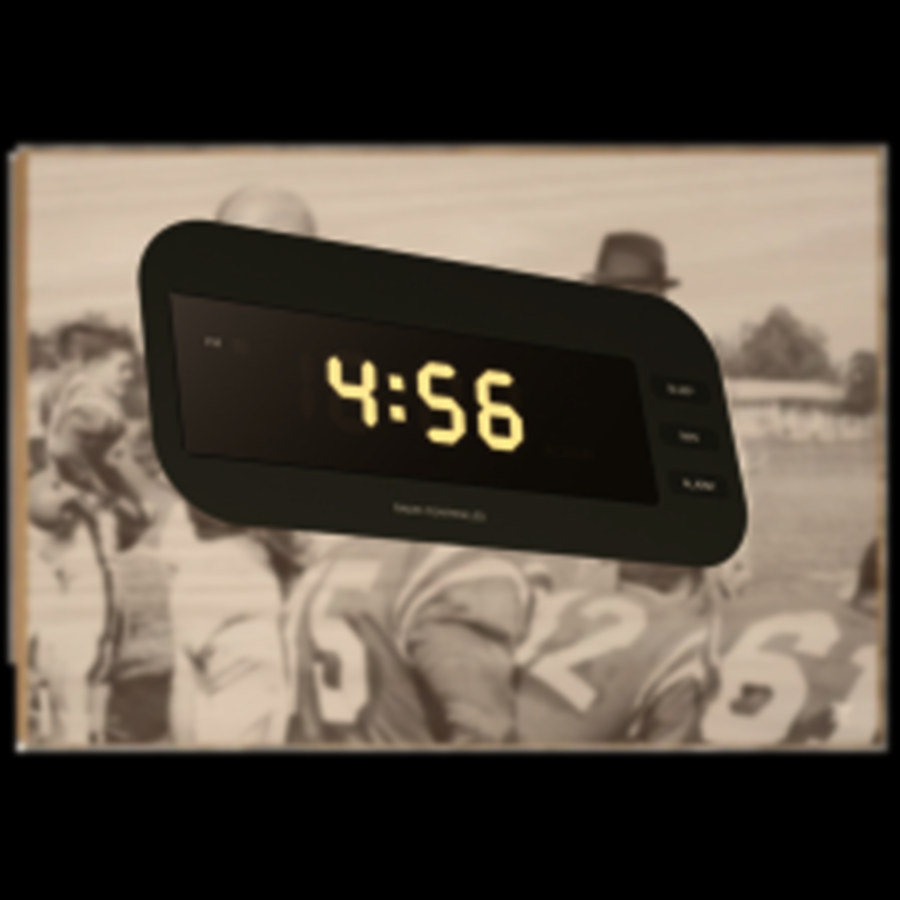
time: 4:56
